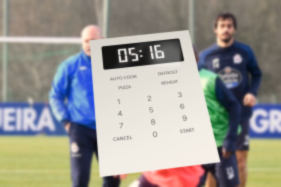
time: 5:16
